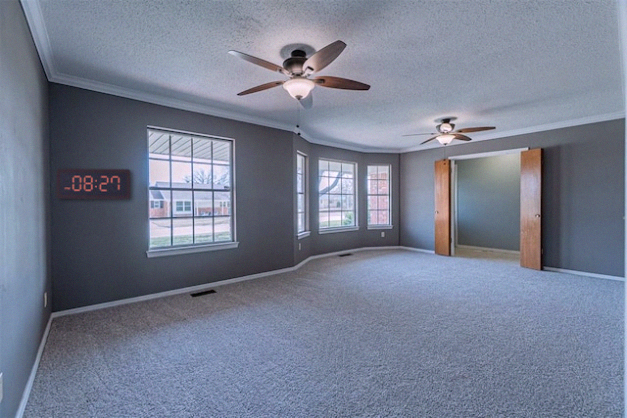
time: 8:27
